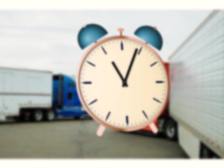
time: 11:04
